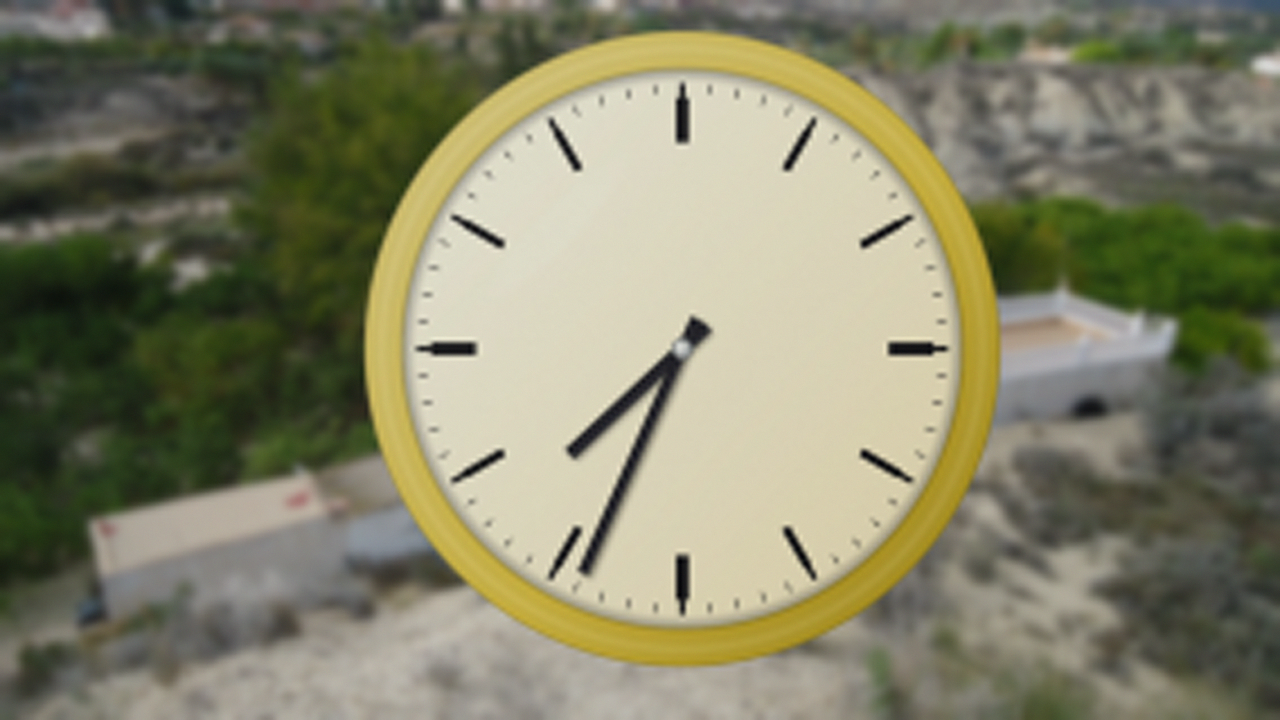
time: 7:34
